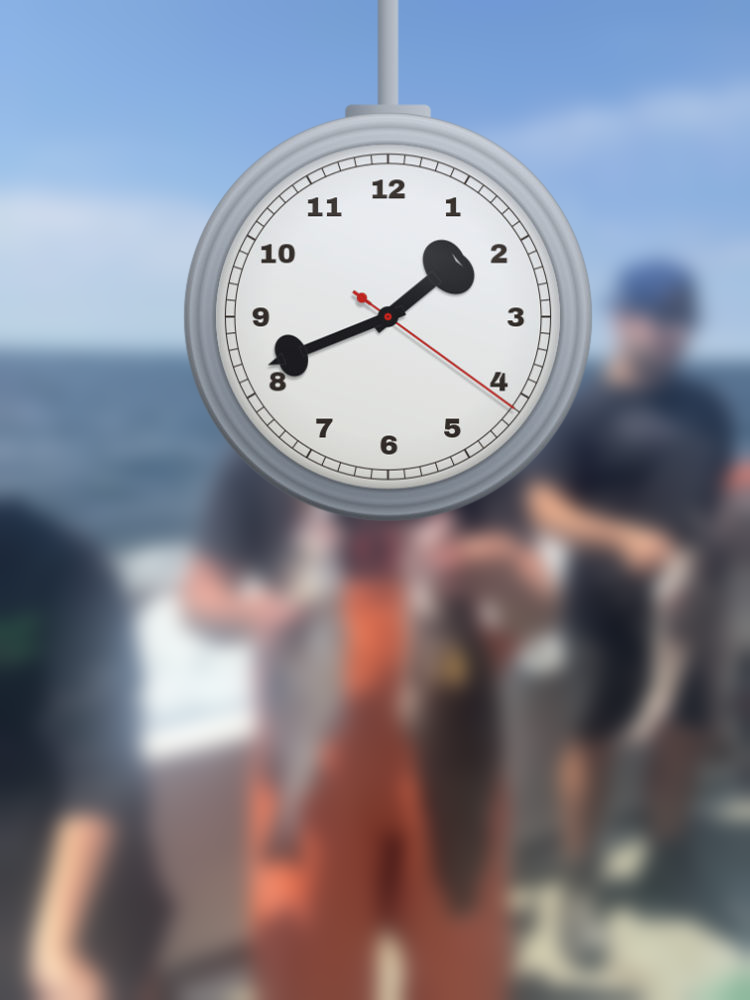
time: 1:41:21
